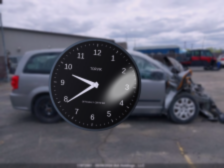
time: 9:39
